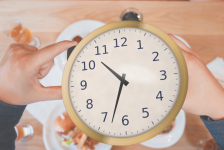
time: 10:33
